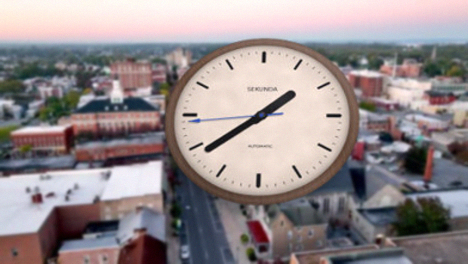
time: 1:38:44
